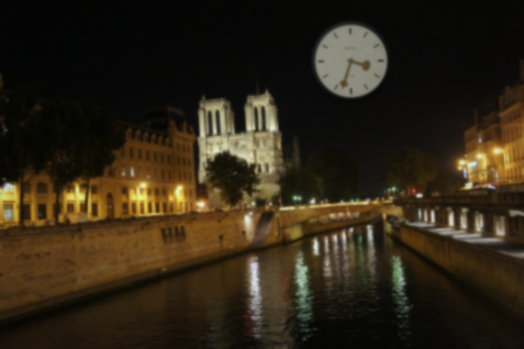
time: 3:33
